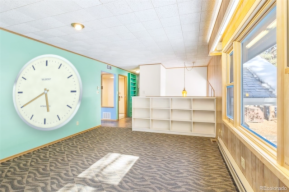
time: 5:40
